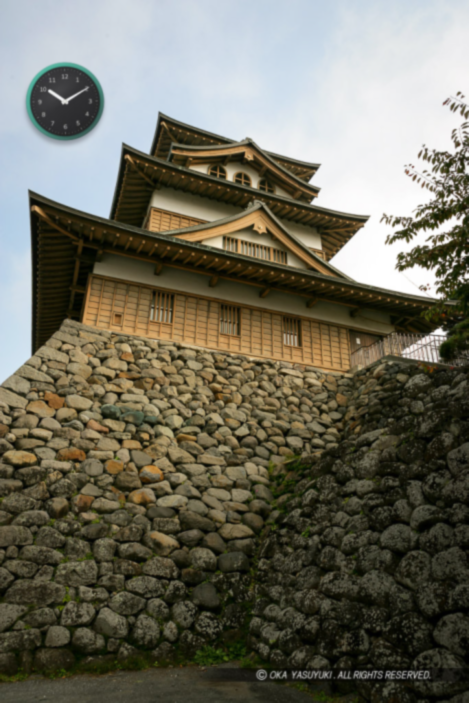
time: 10:10
